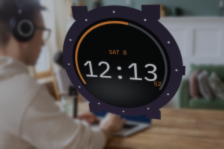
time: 12:13
